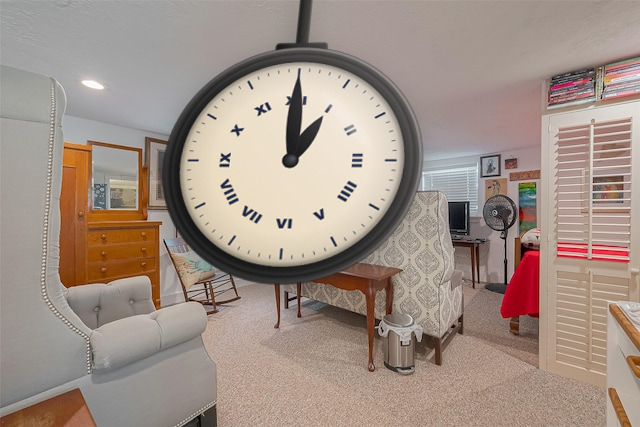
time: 1:00
